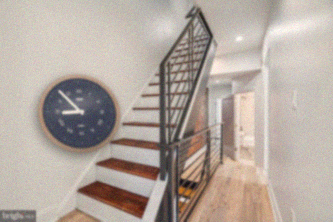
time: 8:53
